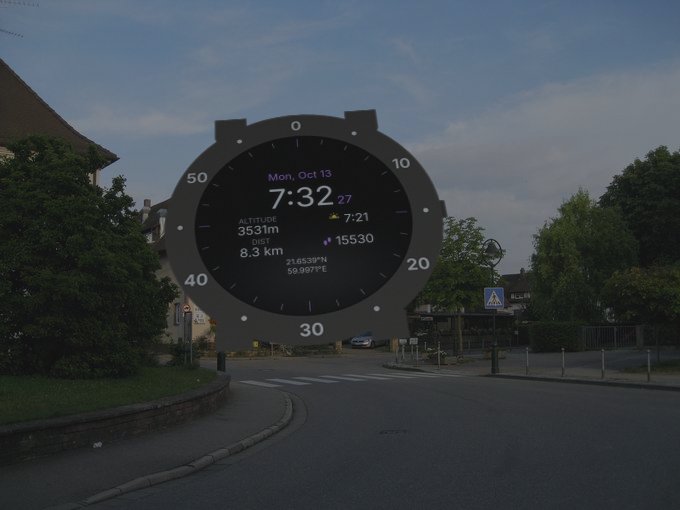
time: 7:32:27
